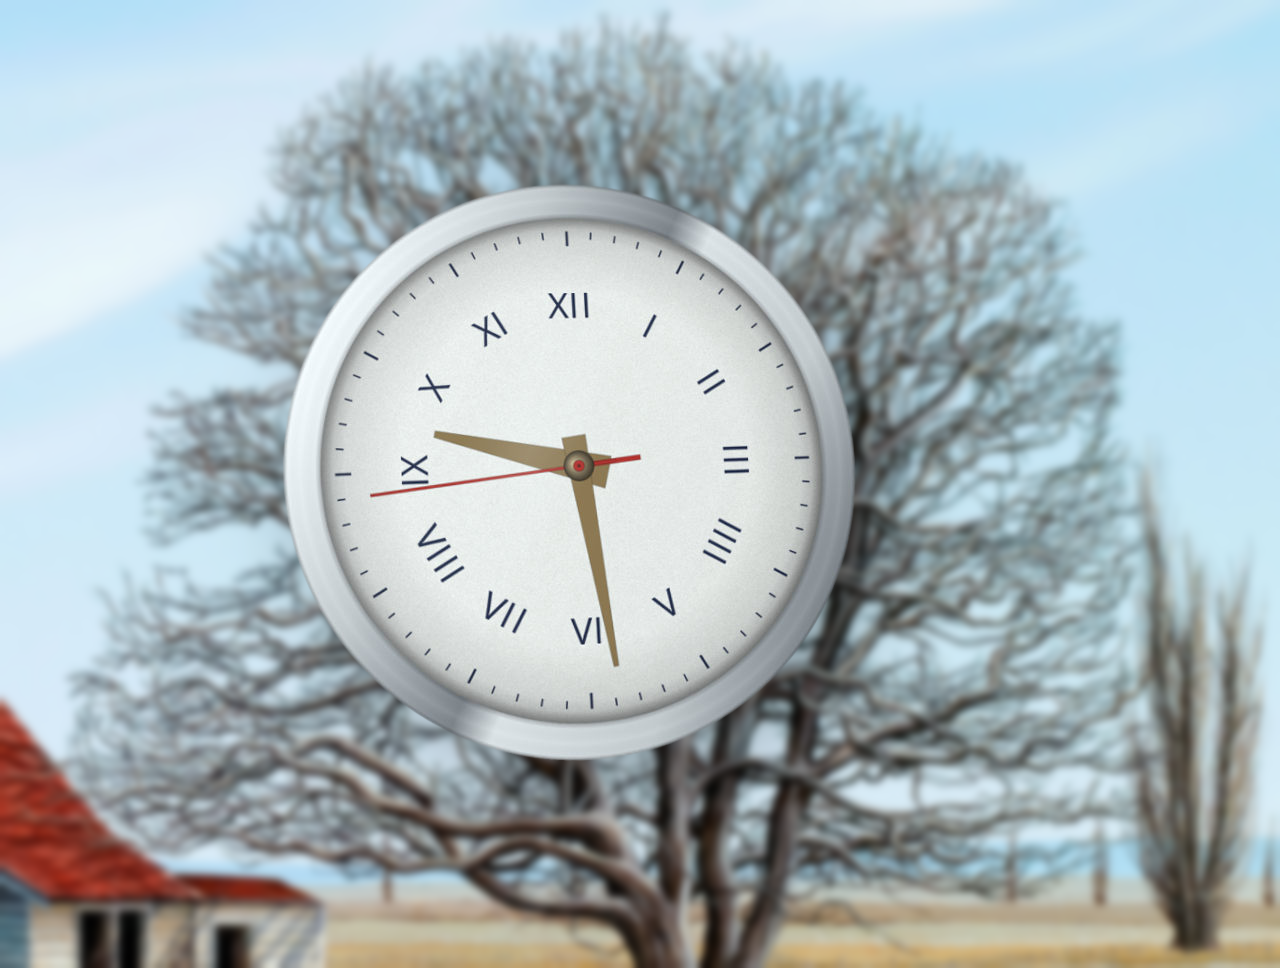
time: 9:28:44
